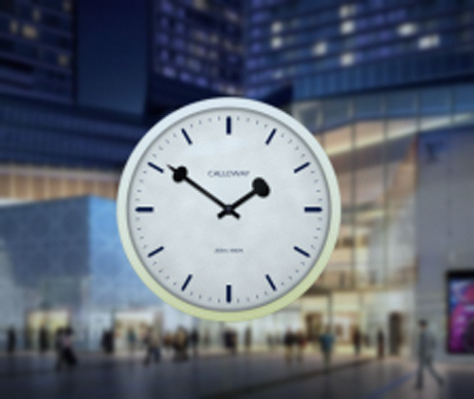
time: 1:51
